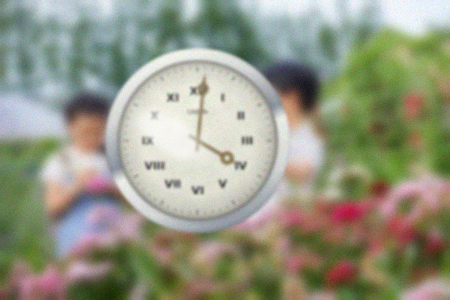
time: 4:01
